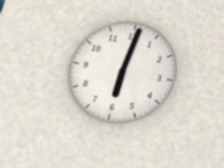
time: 6:01
